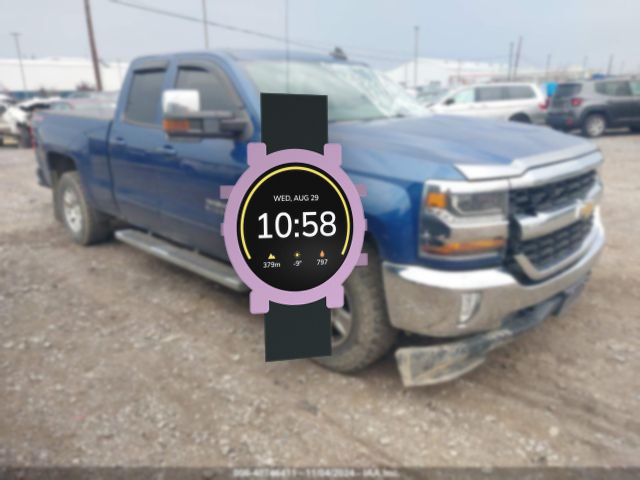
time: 10:58
